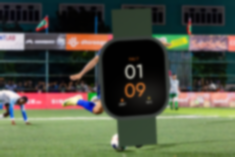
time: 1:09
